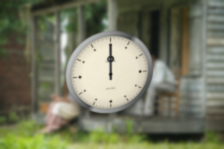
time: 12:00
